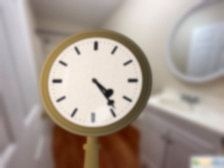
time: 4:24
